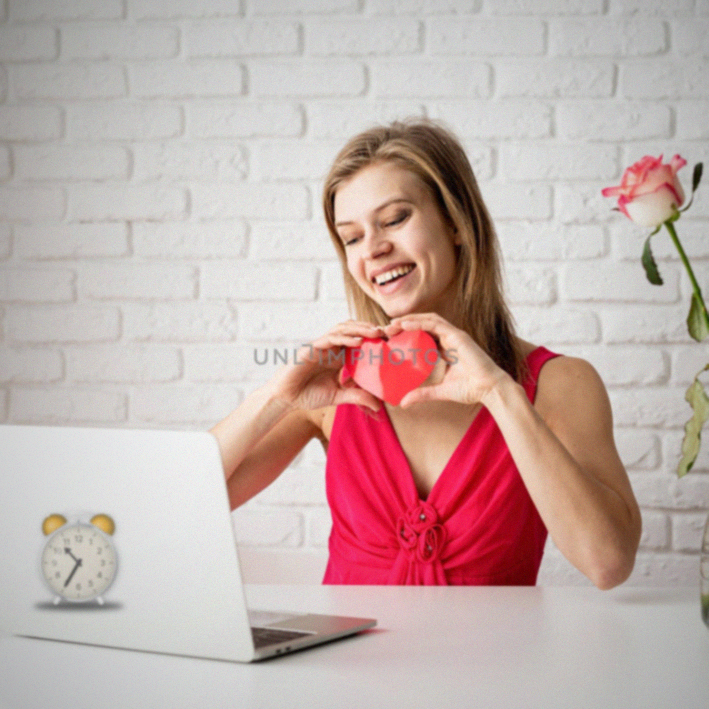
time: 10:35
